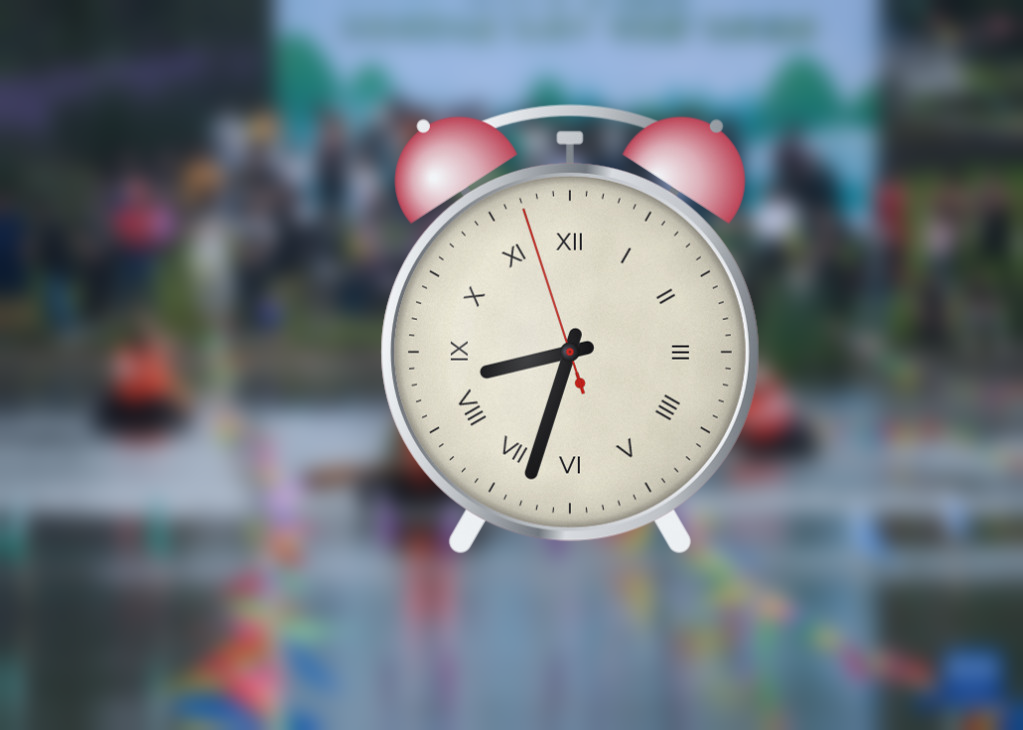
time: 8:32:57
